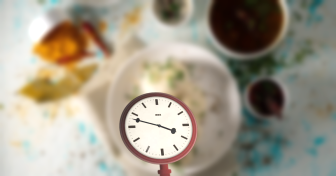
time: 3:48
